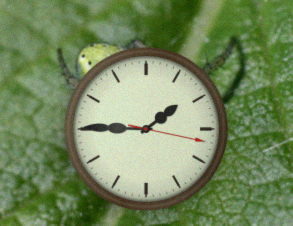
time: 1:45:17
